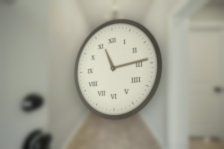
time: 11:14
